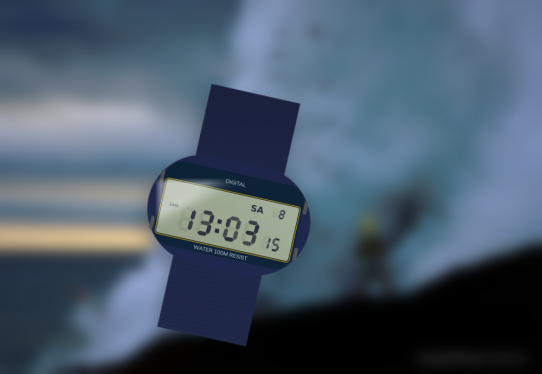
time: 13:03:15
